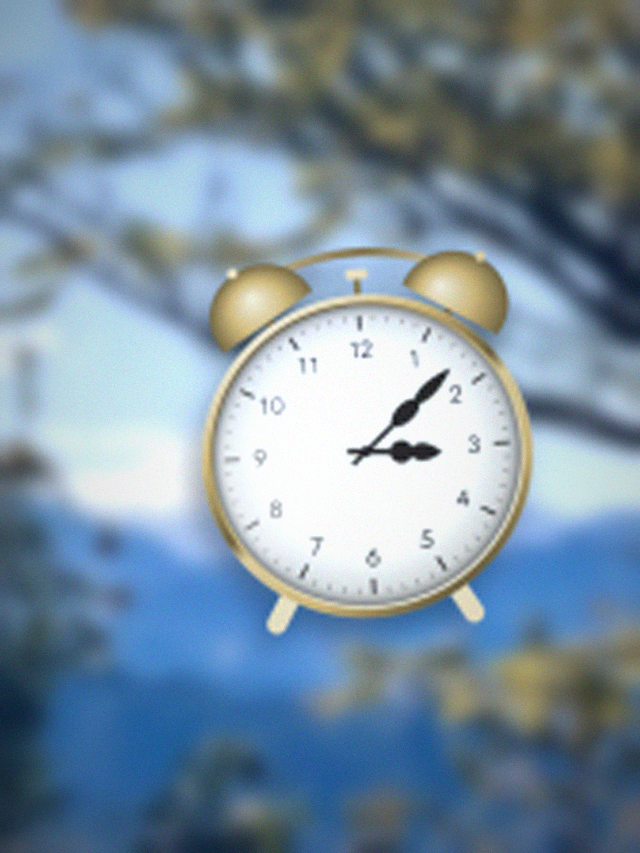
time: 3:08
